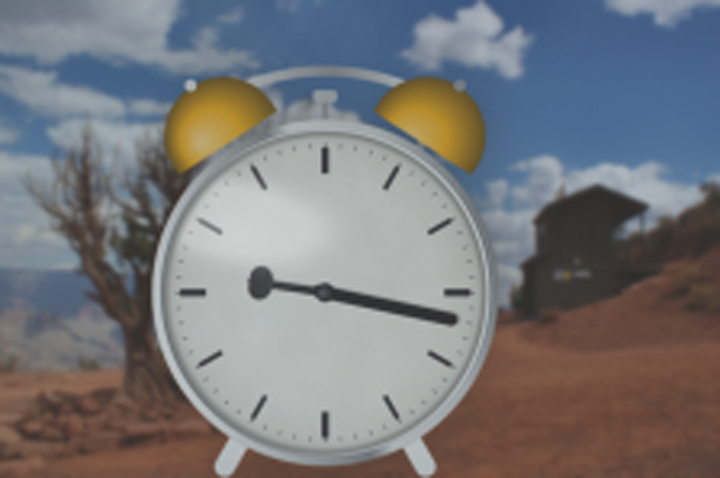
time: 9:17
